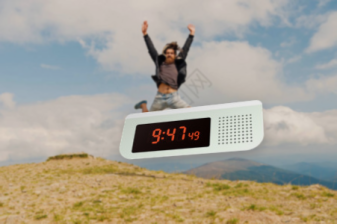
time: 9:47:49
